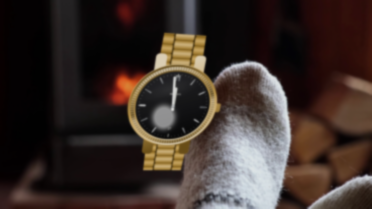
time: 11:59
